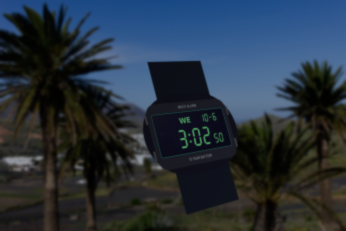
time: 3:02
